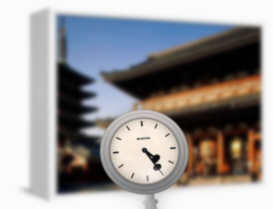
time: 4:25
